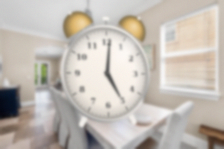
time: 5:01
